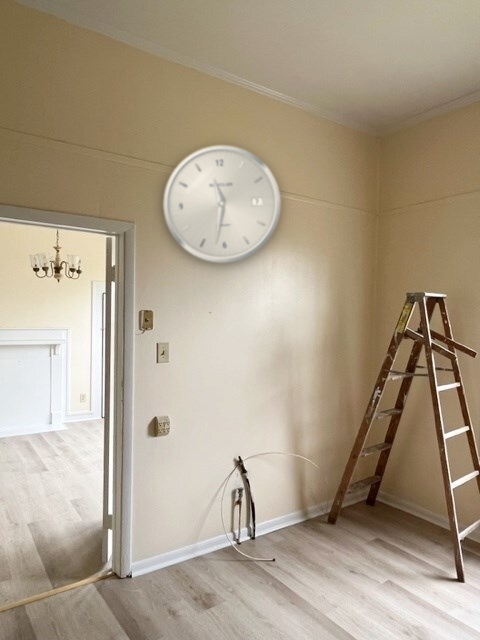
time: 11:32
